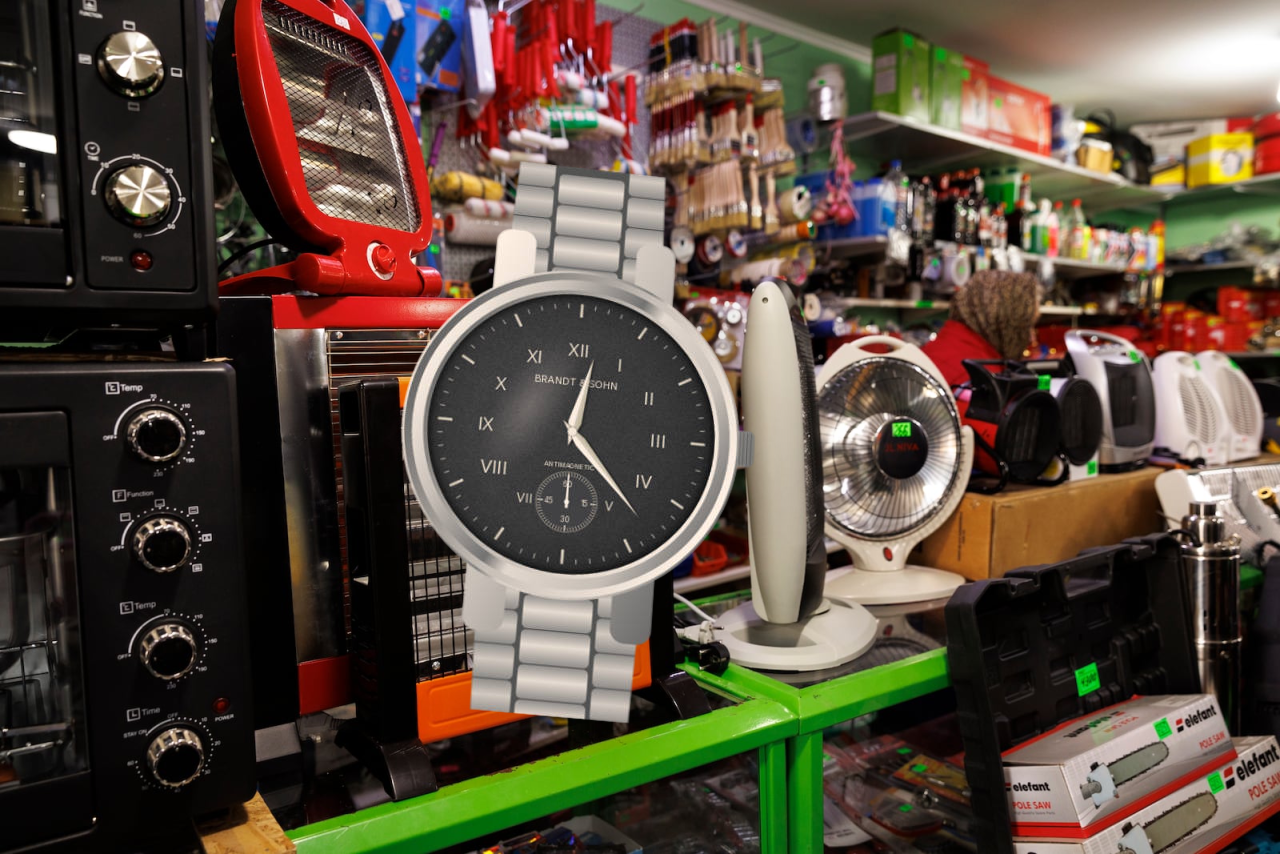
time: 12:23
